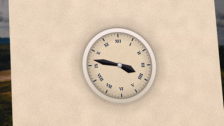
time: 3:47
